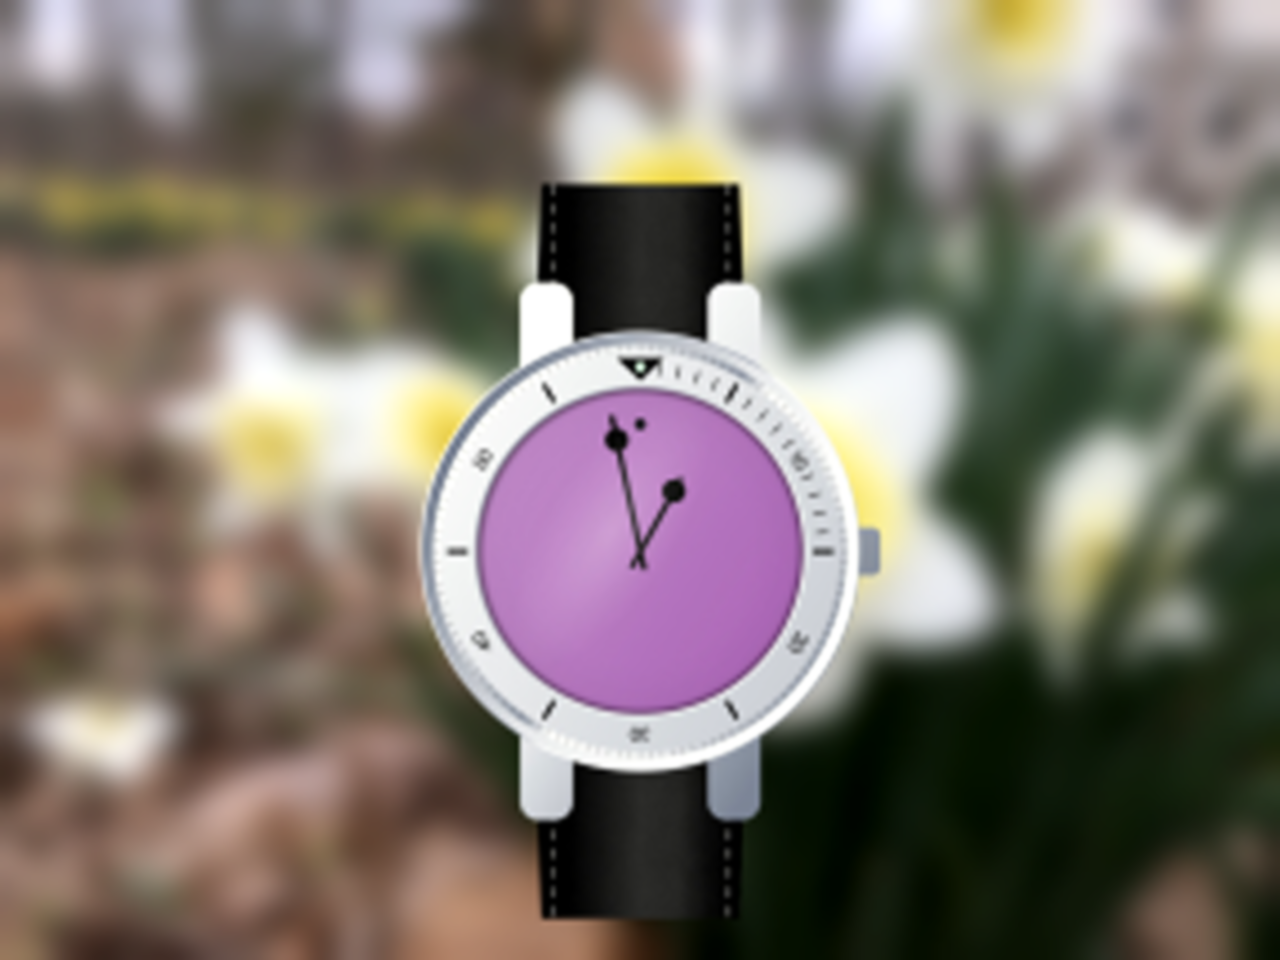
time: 12:58
